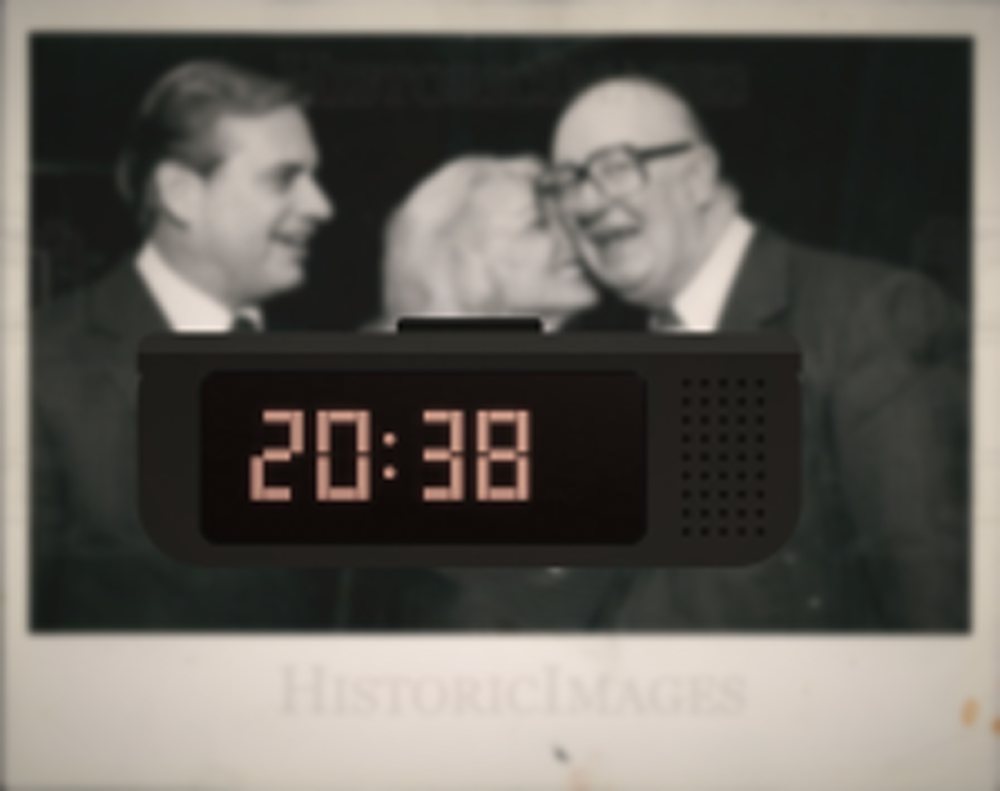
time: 20:38
